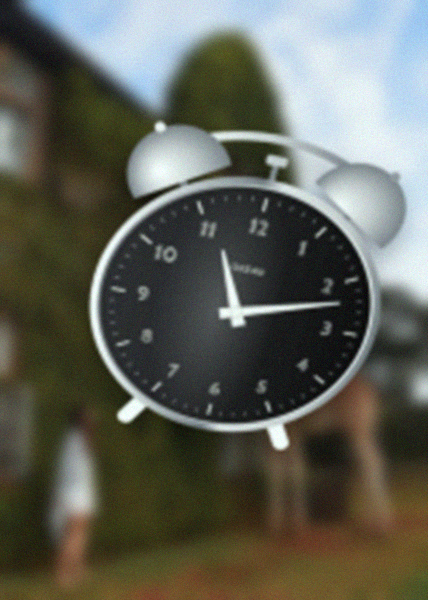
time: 11:12
